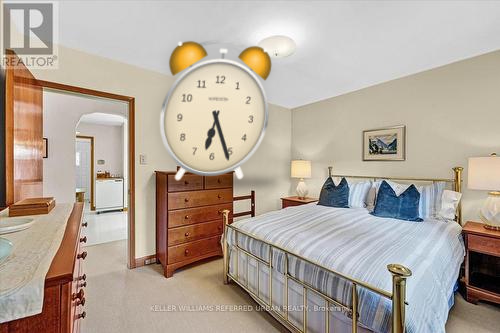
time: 6:26
